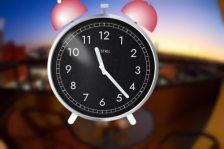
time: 11:23
